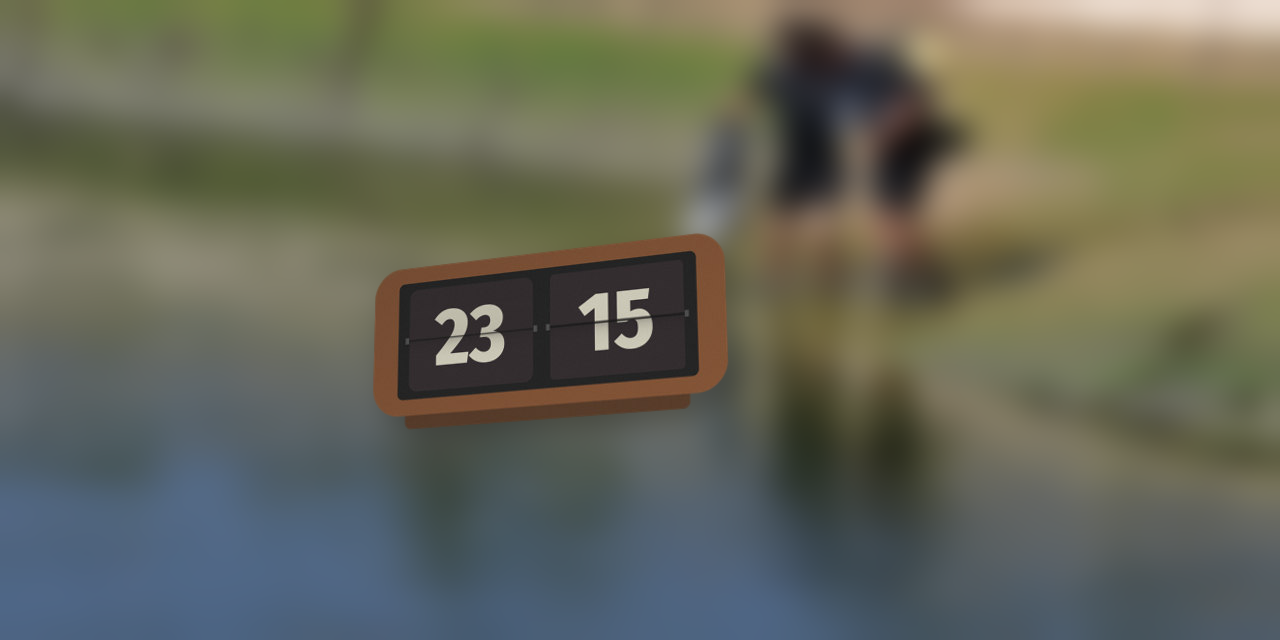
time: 23:15
